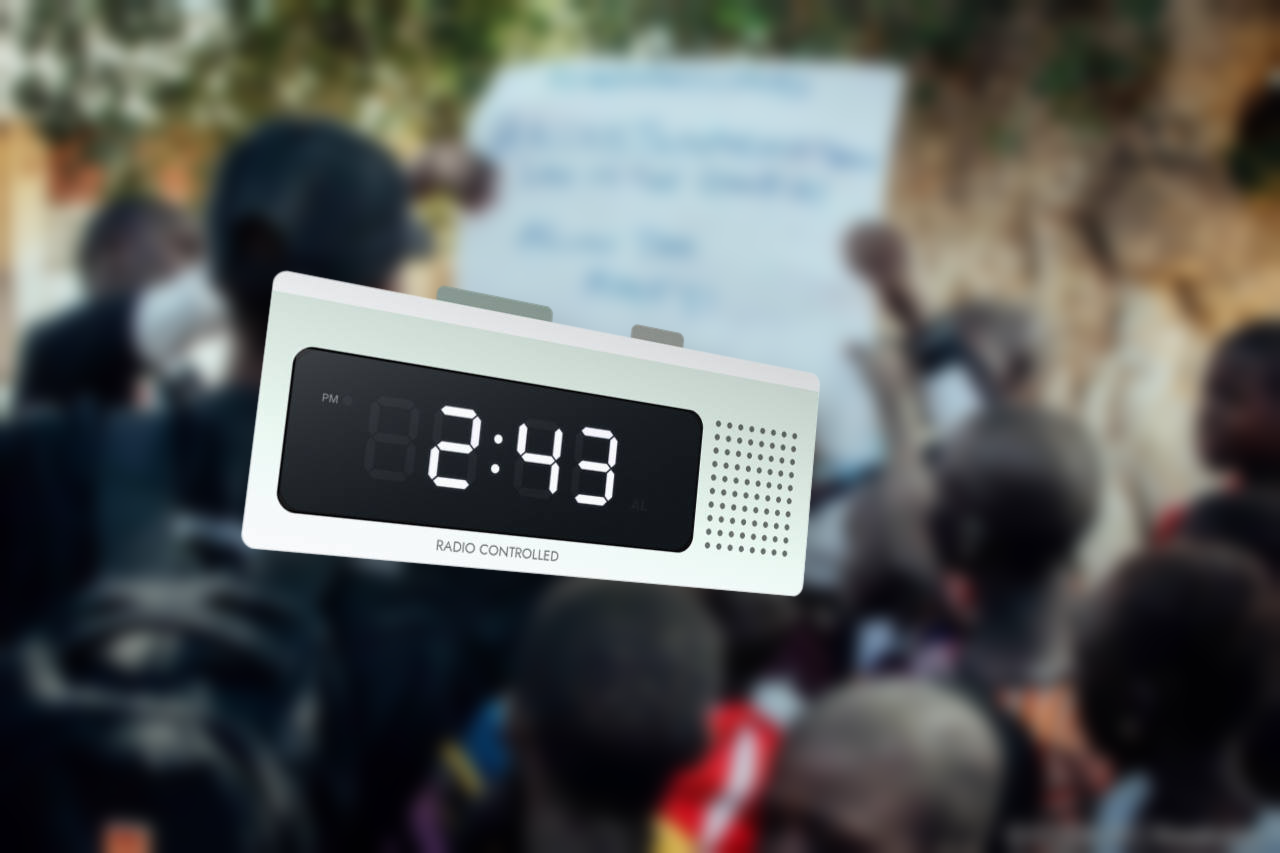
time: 2:43
